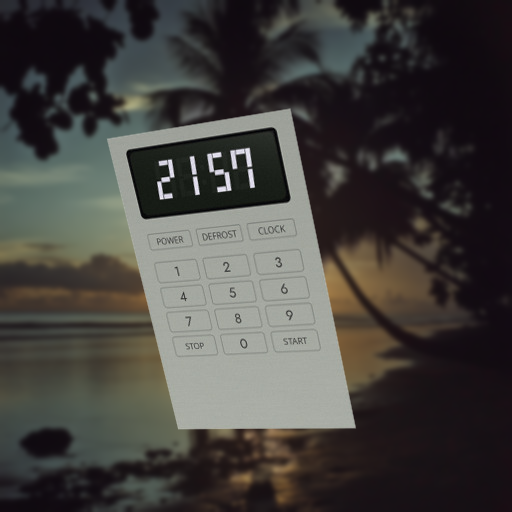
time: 21:57
